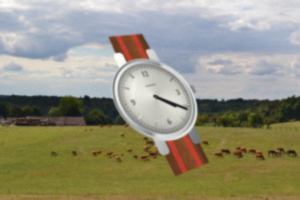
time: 4:21
